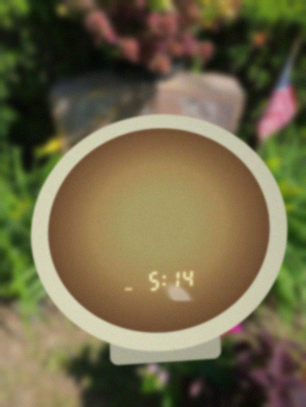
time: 5:14
